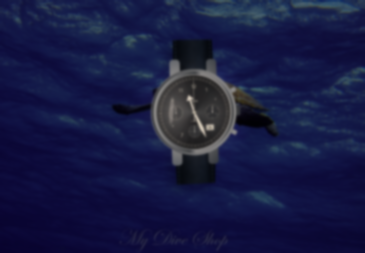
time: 11:26
